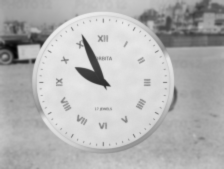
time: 9:56
